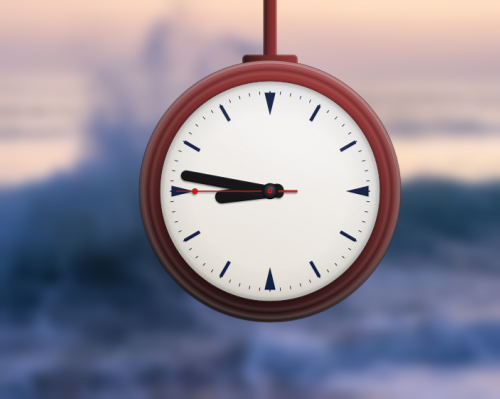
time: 8:46:45
